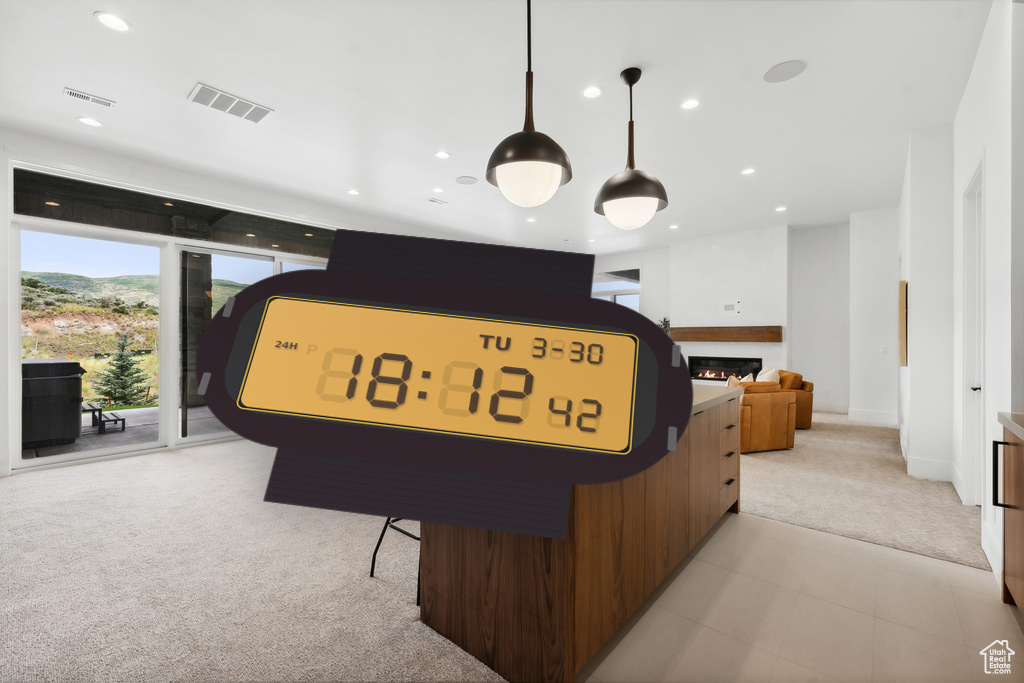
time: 18:12:42
